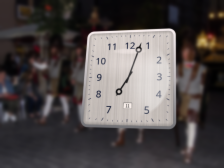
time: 7:03
